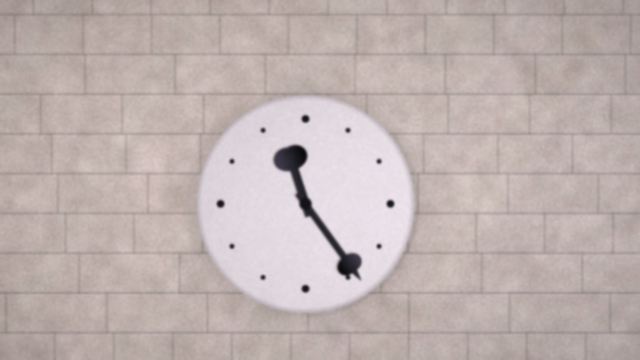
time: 11:24
